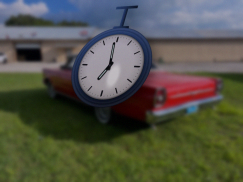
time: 6:59
